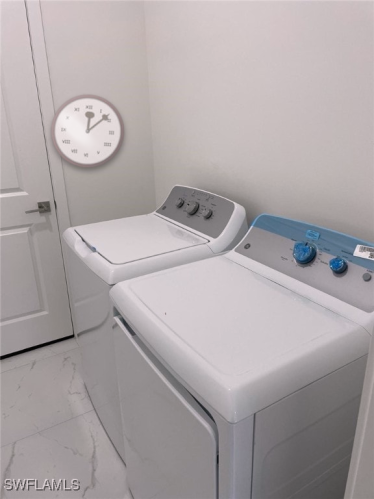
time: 12:08
